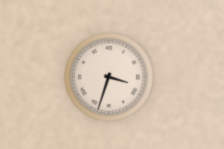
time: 3:33
